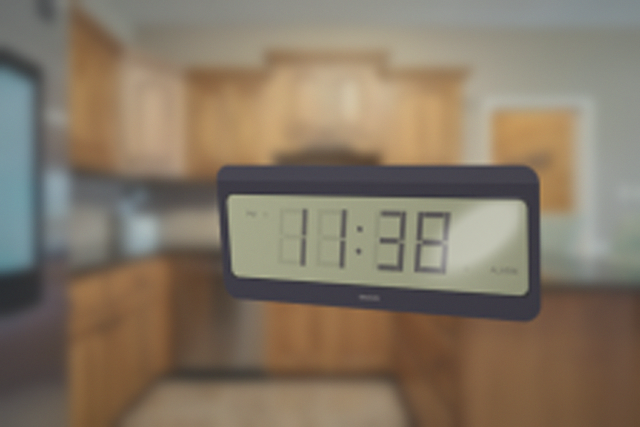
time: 11:38
